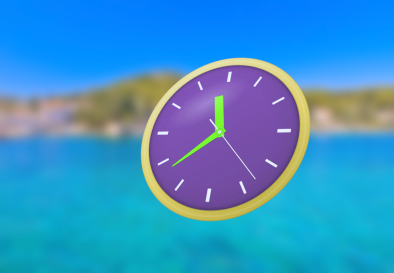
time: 11:38:23
